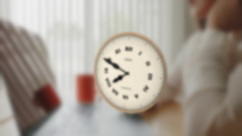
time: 7:49
